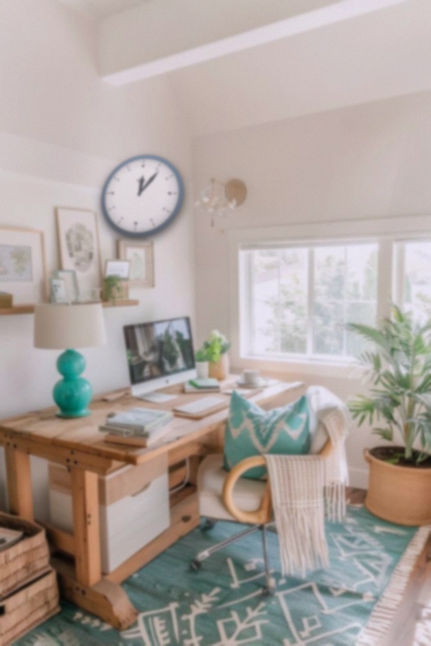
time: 12:06
